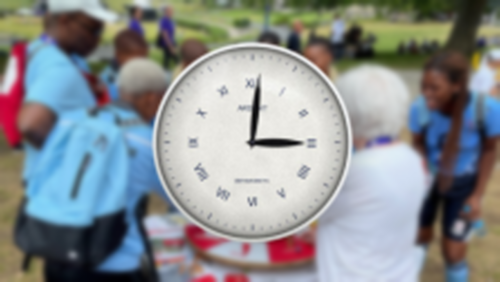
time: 3:01
